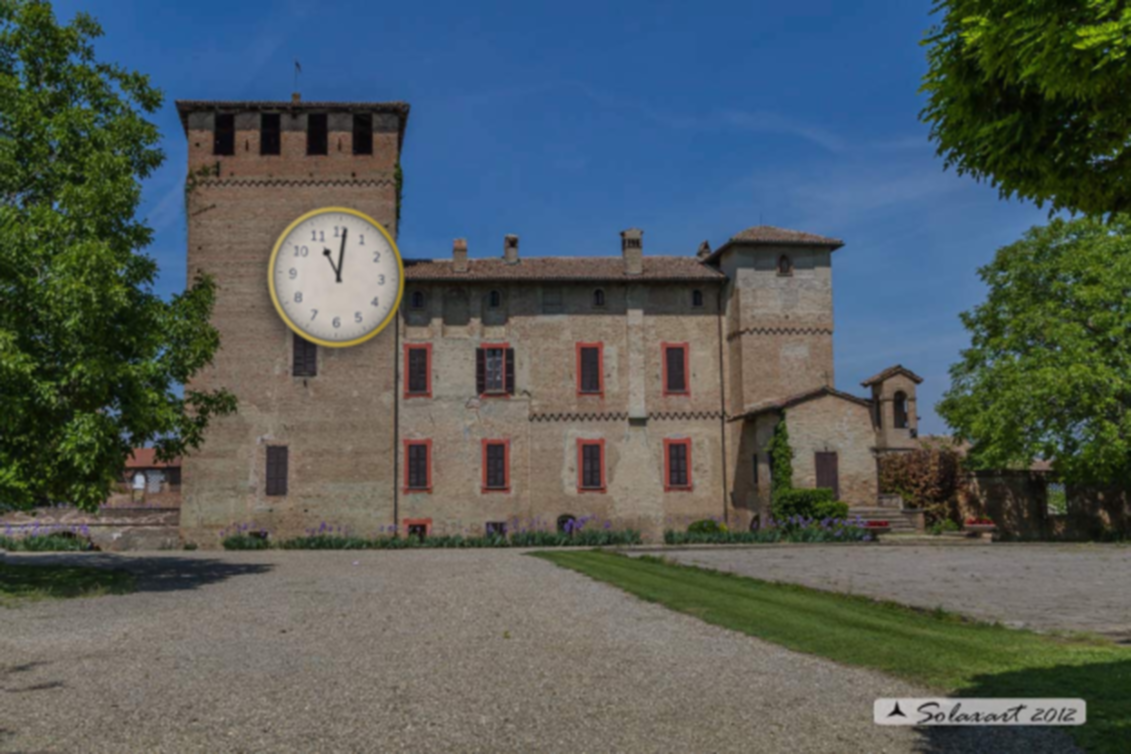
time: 11:01
